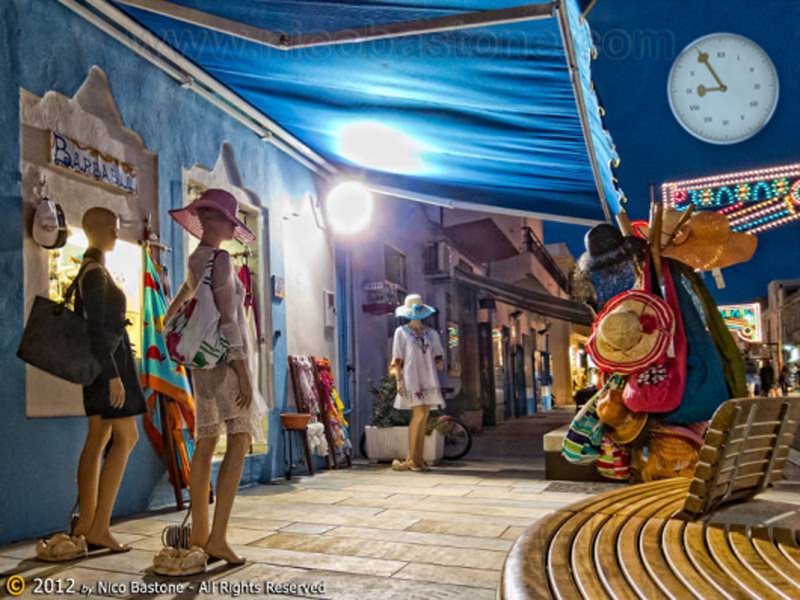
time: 8:55
